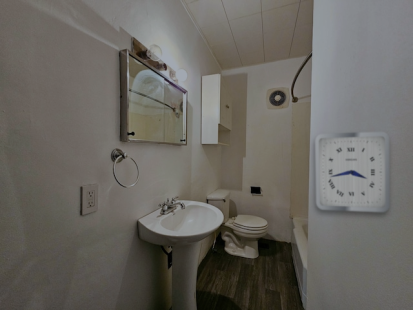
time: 3:43
